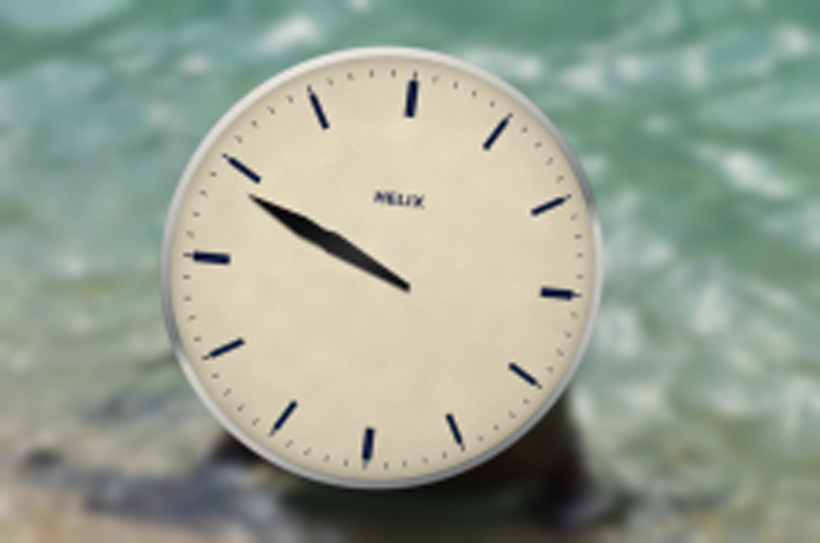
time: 9:49
